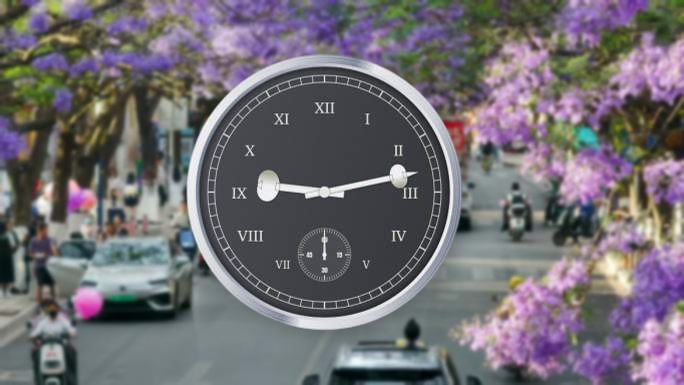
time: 9:13
